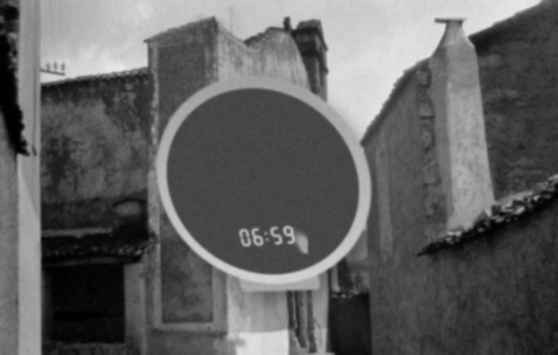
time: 6:59
